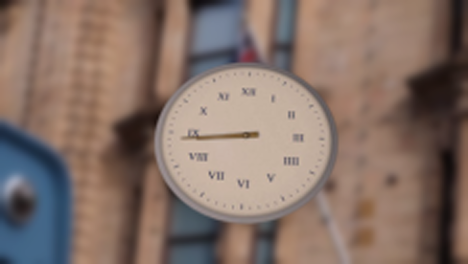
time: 8:44
